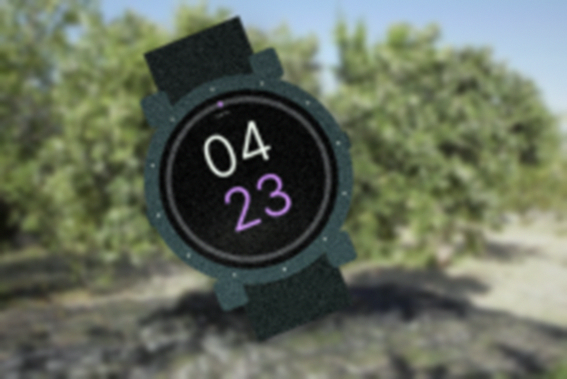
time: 4:23
